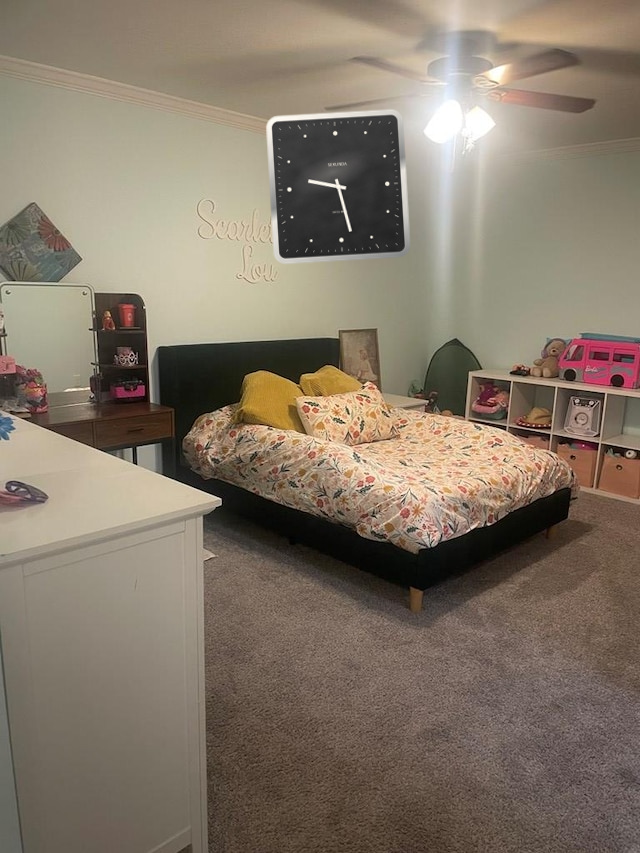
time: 9:28
